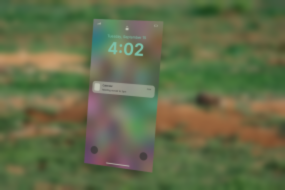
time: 4:02
